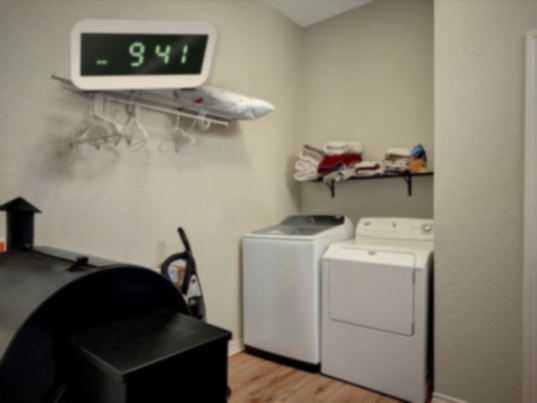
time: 9:41
